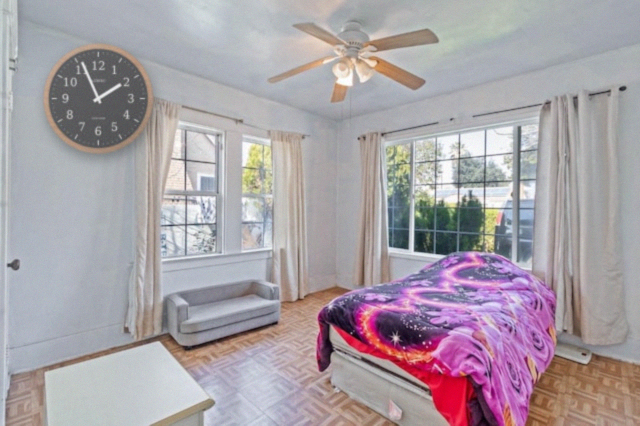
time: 1:56
